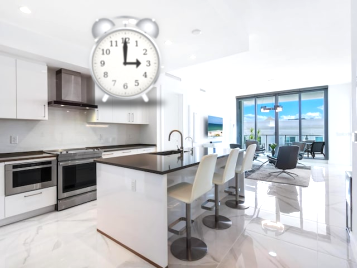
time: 3:00
